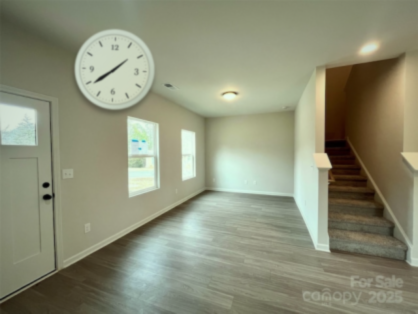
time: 1:39
